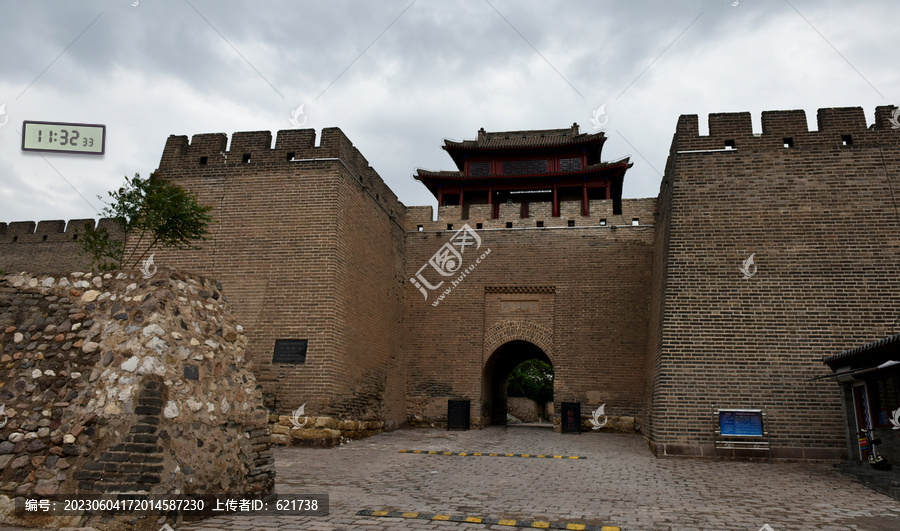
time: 11:32:33
